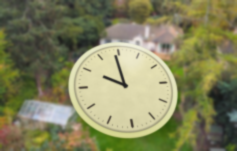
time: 9:59
